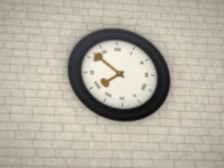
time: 7:52
